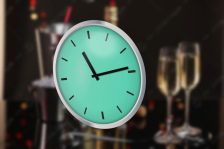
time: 11:14
